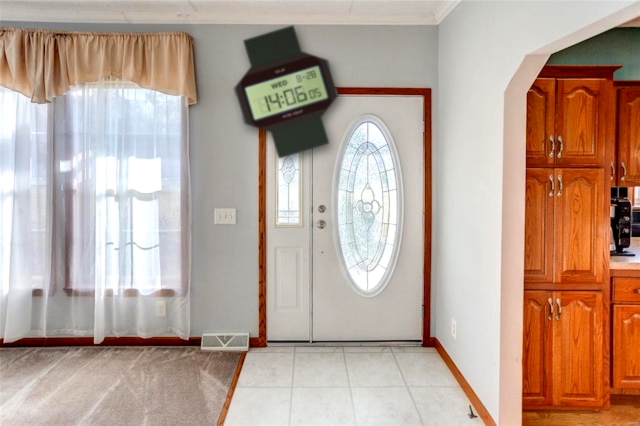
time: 14:06
